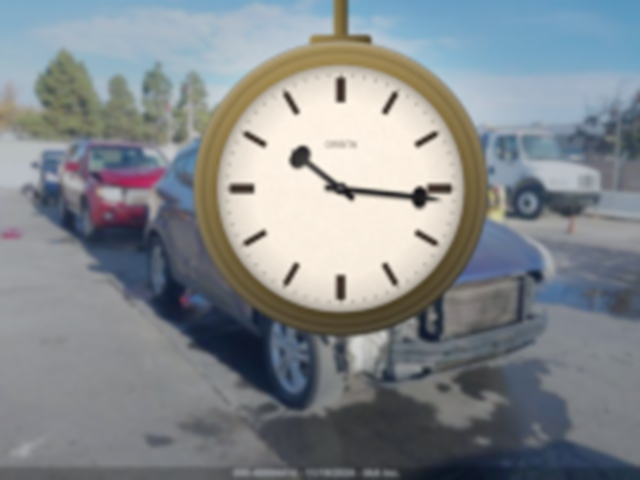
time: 10:16
